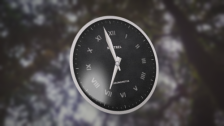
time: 6:58
